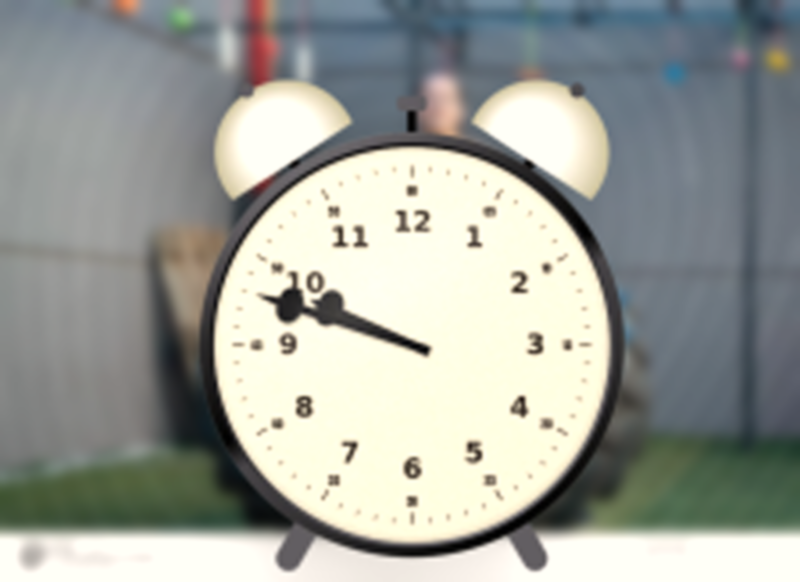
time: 9:48
